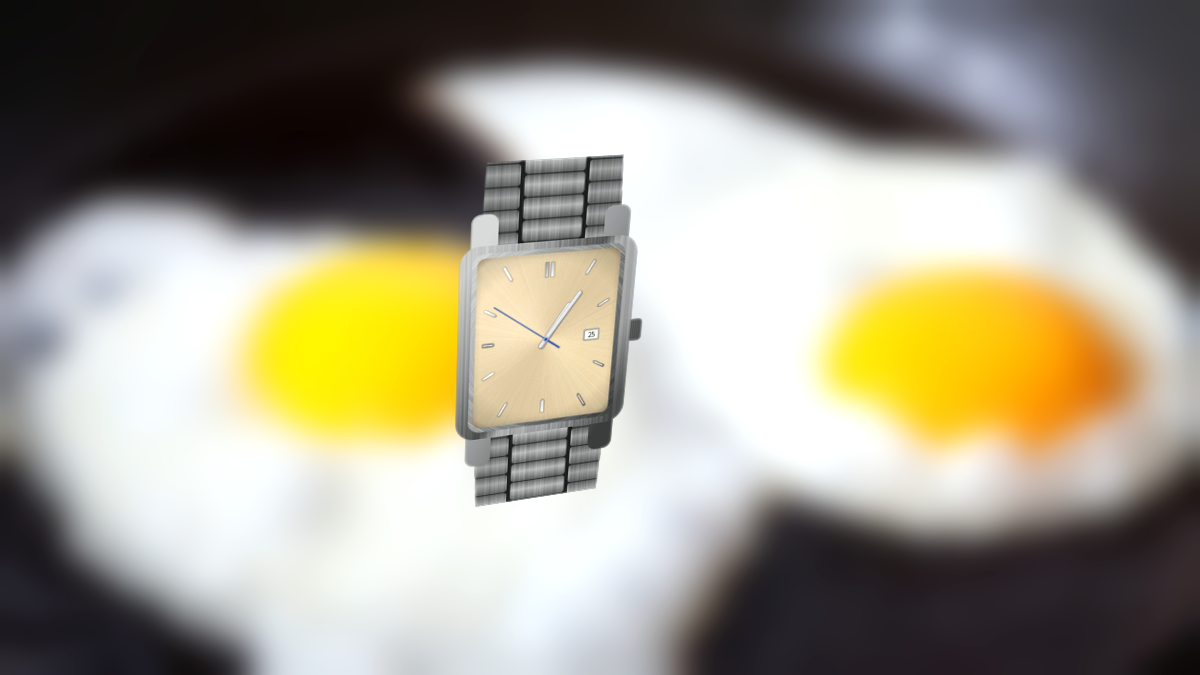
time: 1:05:51
